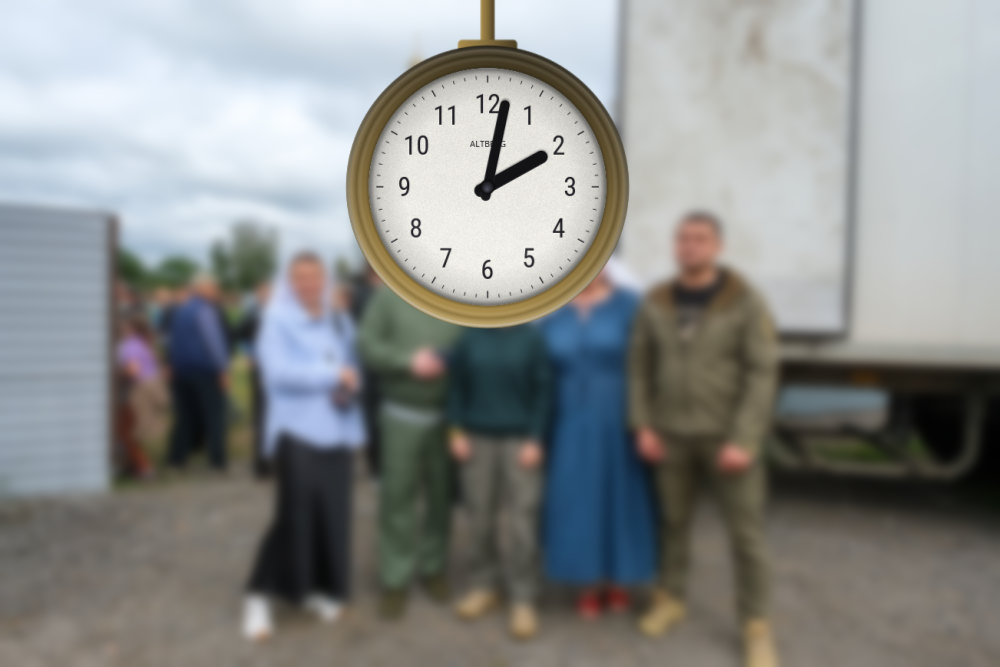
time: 2:02
